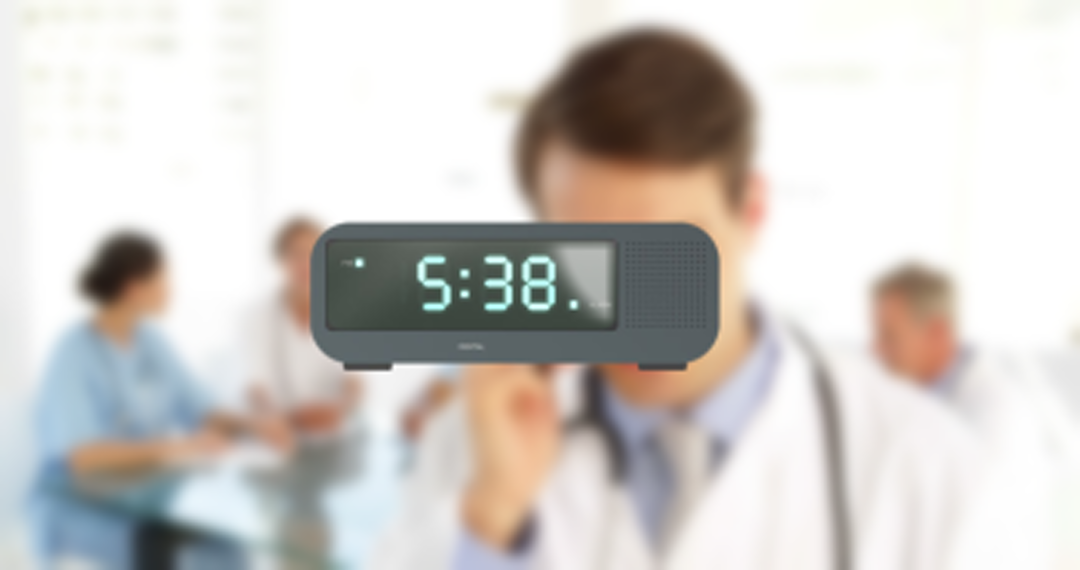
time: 5:38
